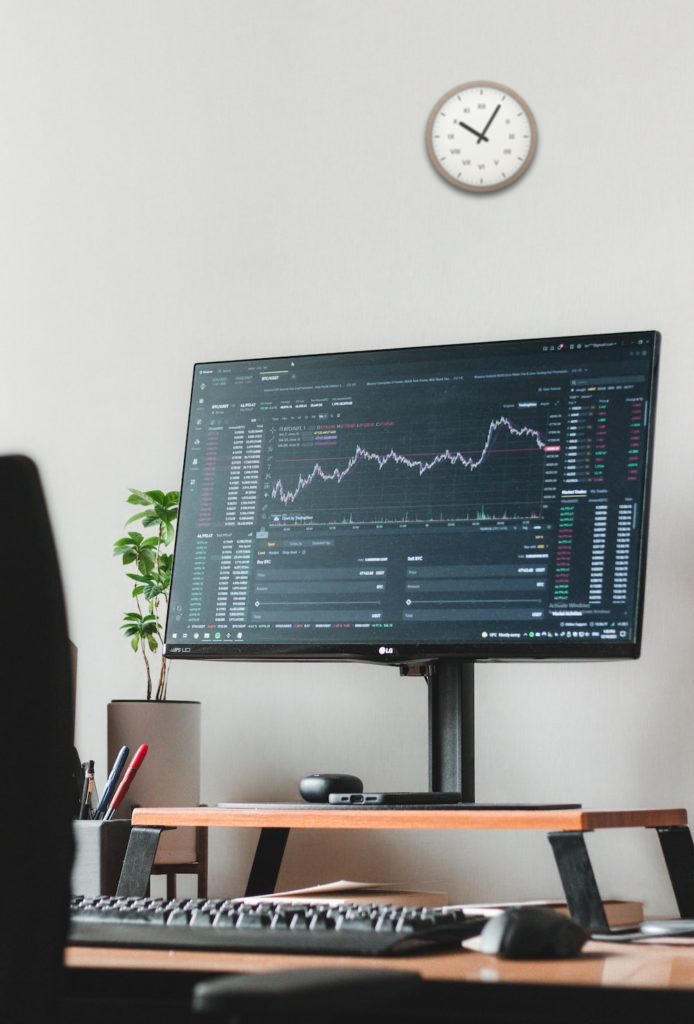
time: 10:05
